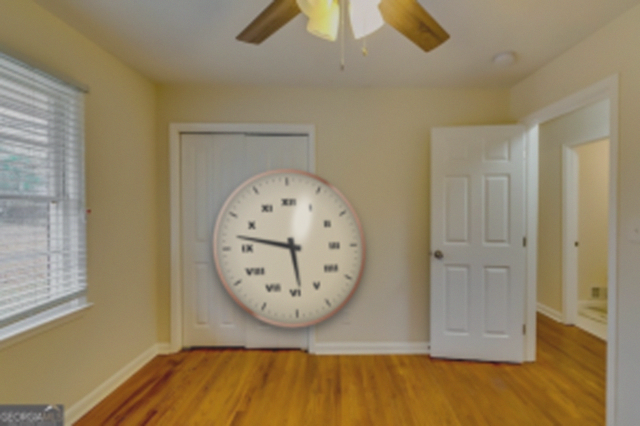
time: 5:47
